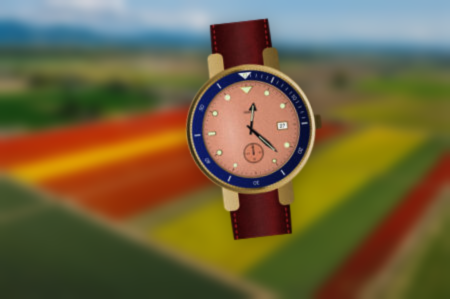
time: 12:23
